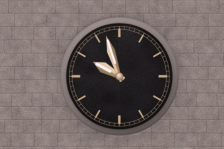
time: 9:57
